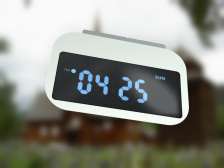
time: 4:25
